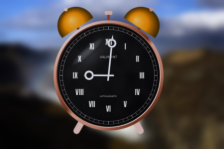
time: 9:01
